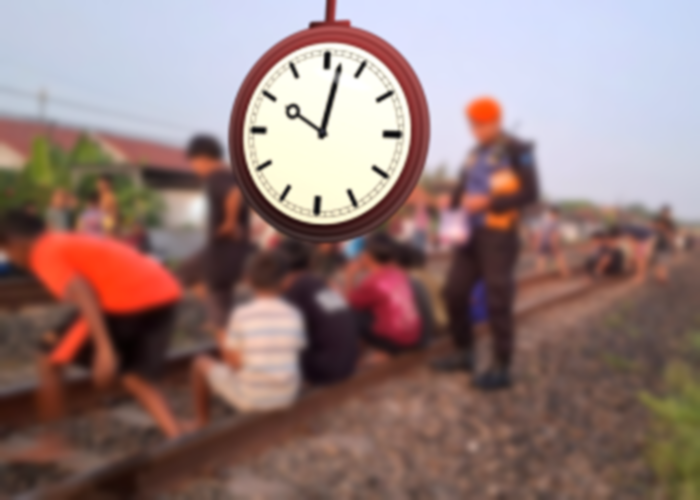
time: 10:02
